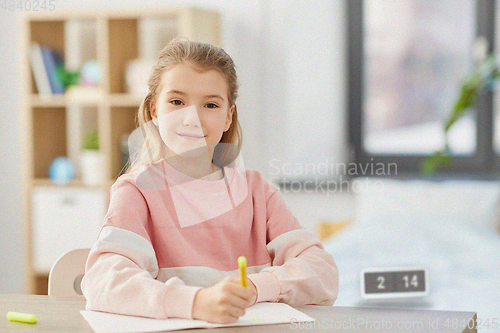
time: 2:14
